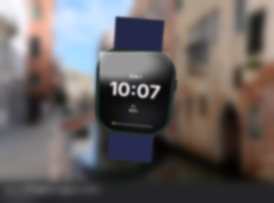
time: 10:07
